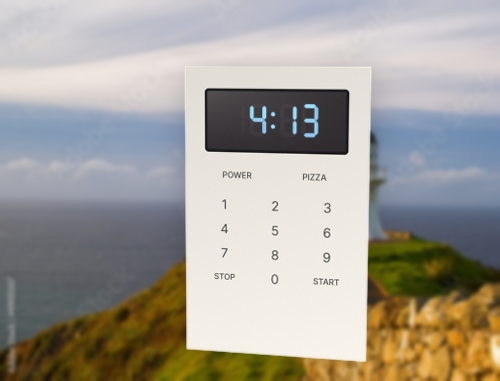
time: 4:13
